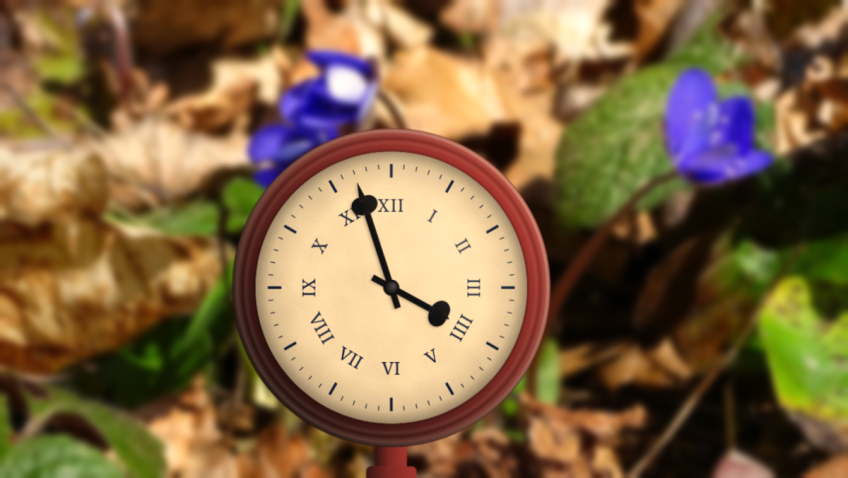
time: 3:57
